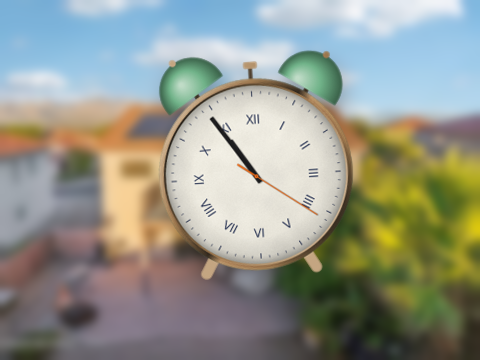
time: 10:54:21
